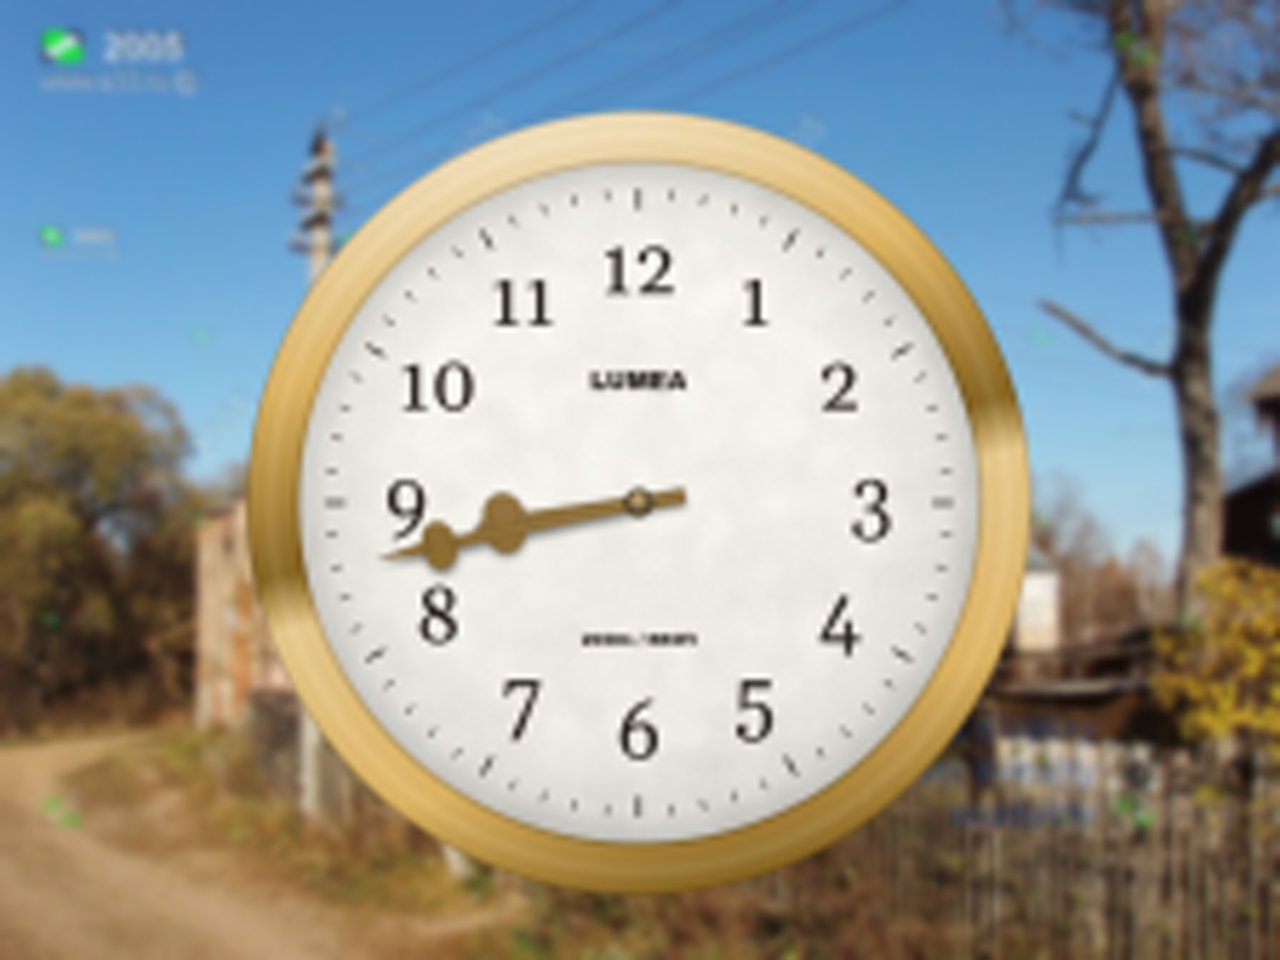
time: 8:43
